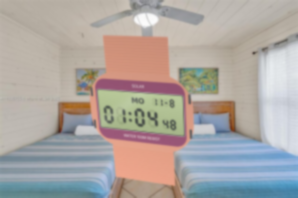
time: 1:04
